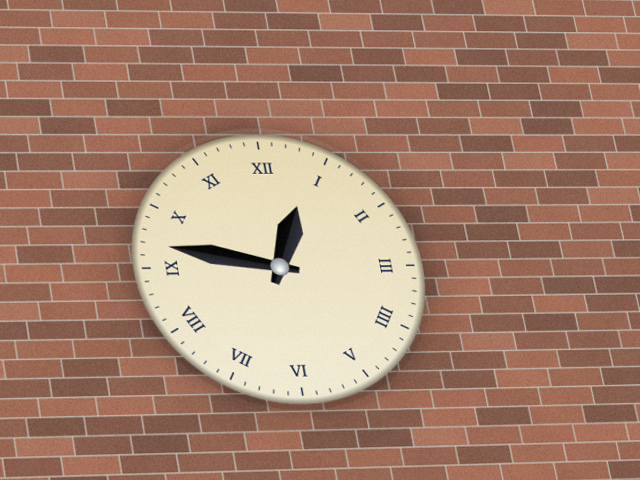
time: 12:47
